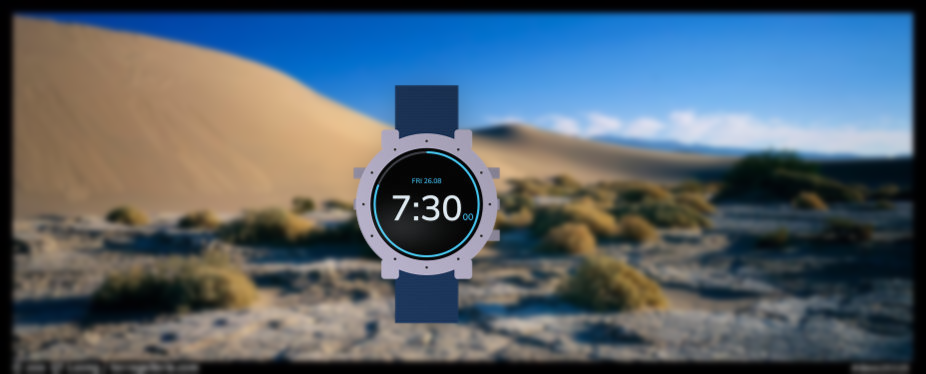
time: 7:30:00
